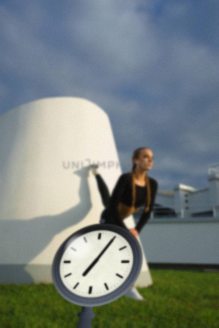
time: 7:05
